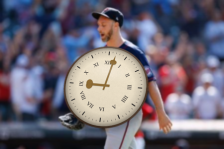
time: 9:02
